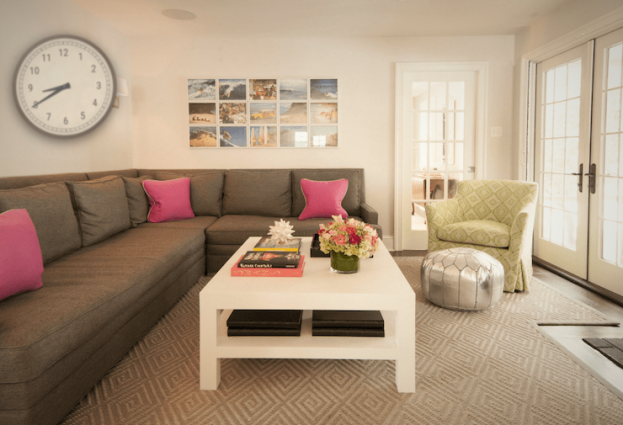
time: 8:40
